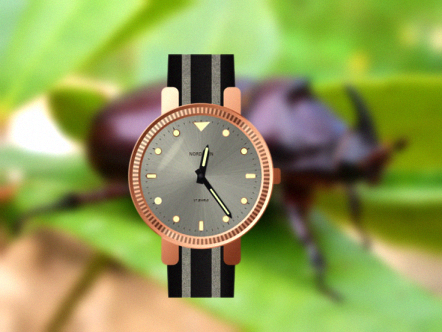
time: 12:24
